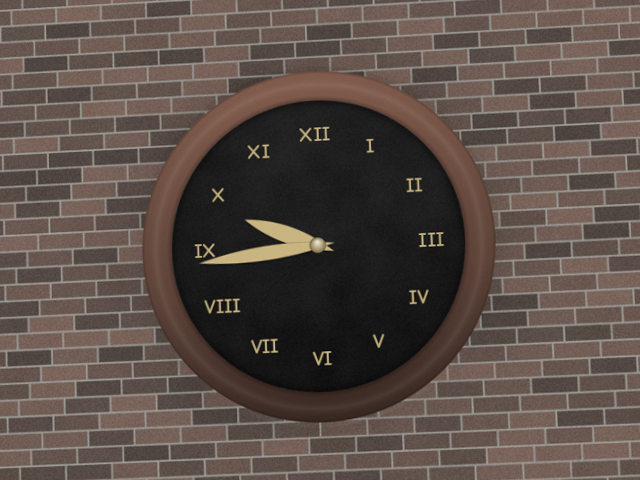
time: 9:44
